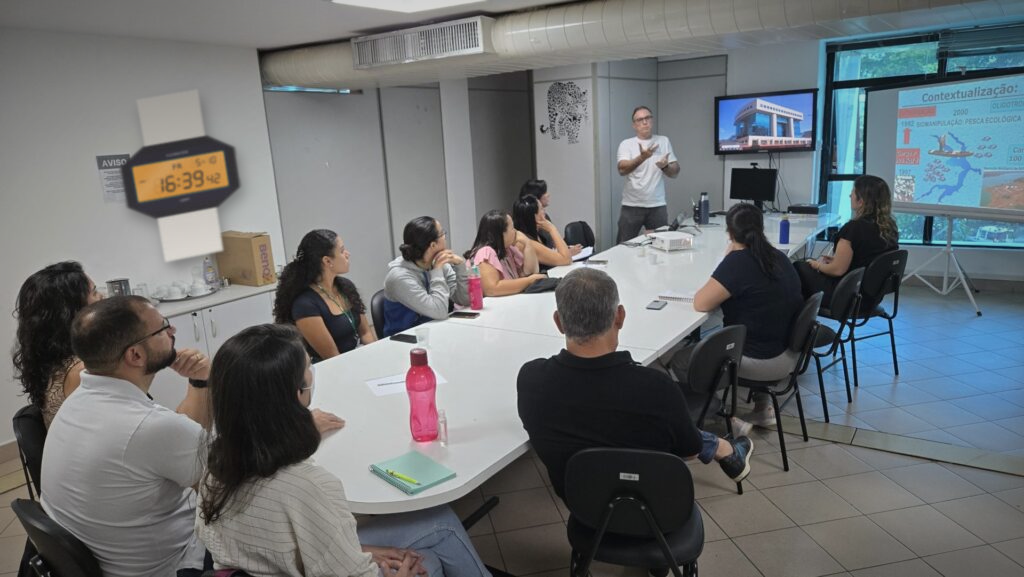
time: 16:39
